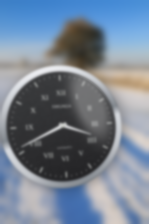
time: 3:41
